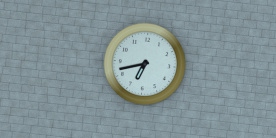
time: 6:42
